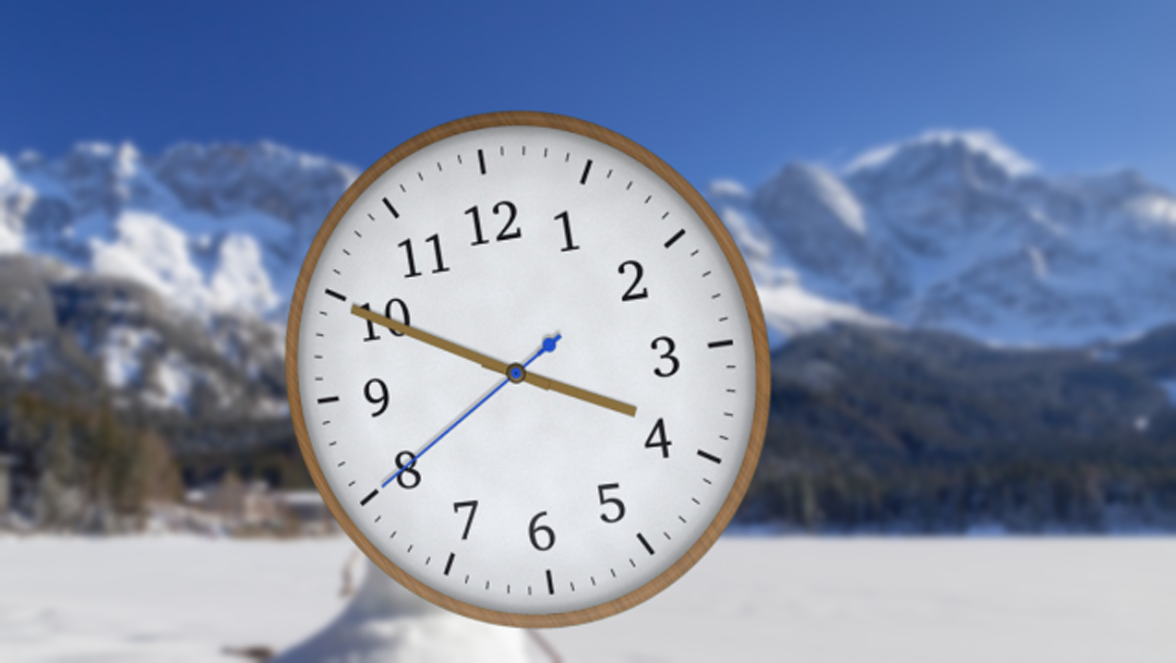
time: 3:49:40
